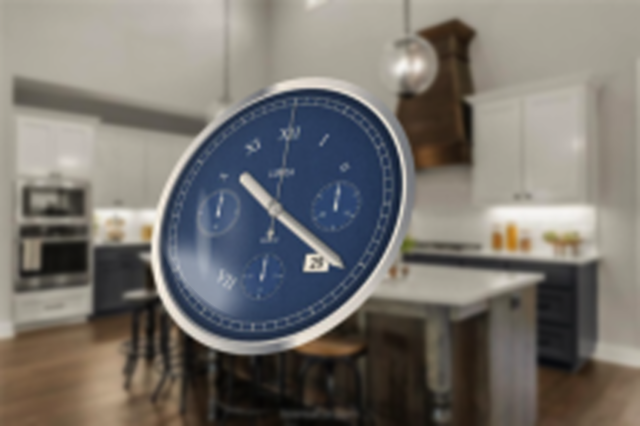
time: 10:21
